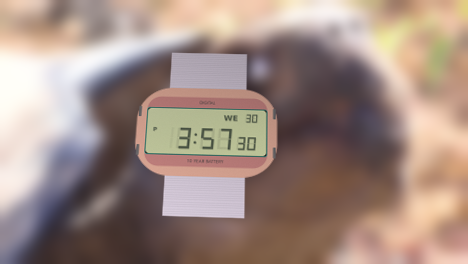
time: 3:57:30
